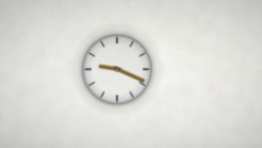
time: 9:19
